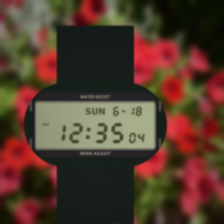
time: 12:35:04
